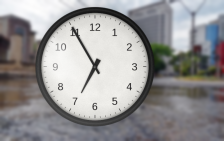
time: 6:55
